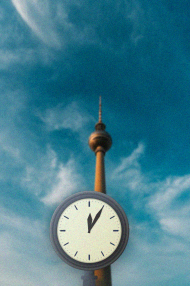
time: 12:05
